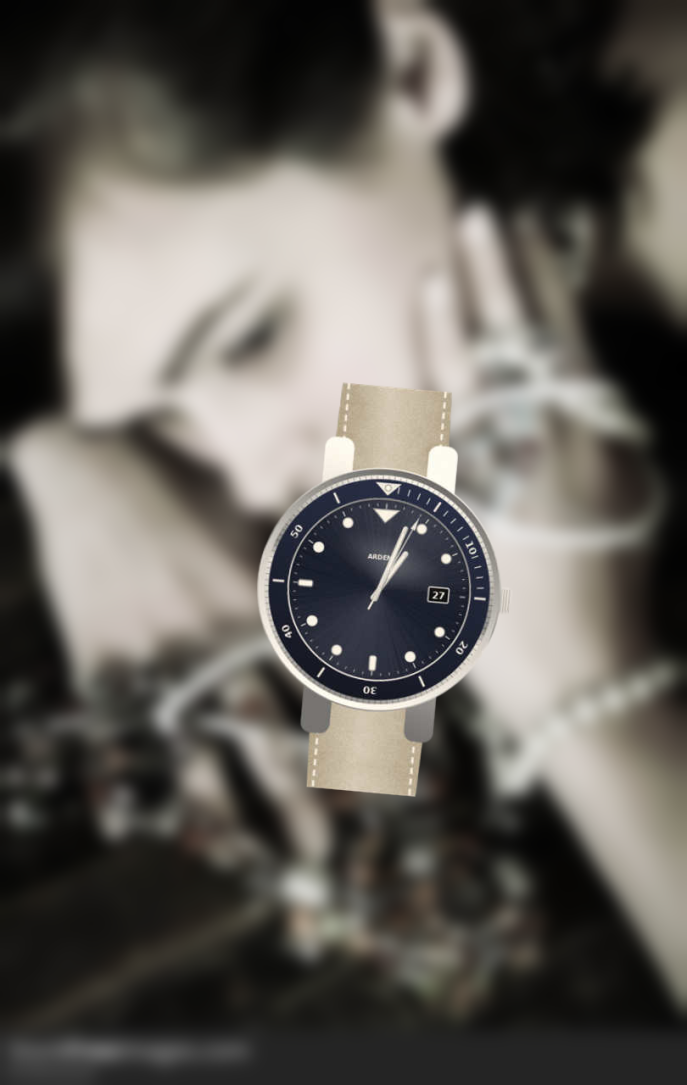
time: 1:03:04
